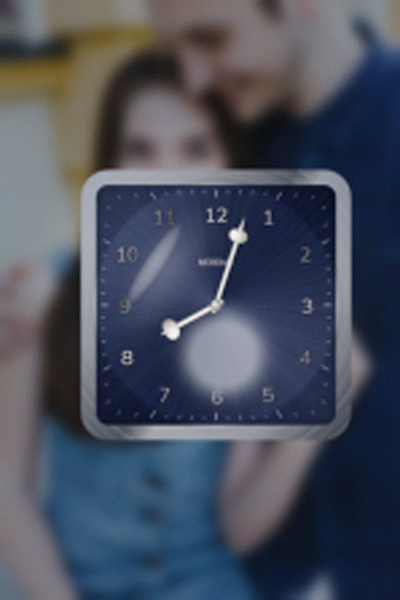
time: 8:03
